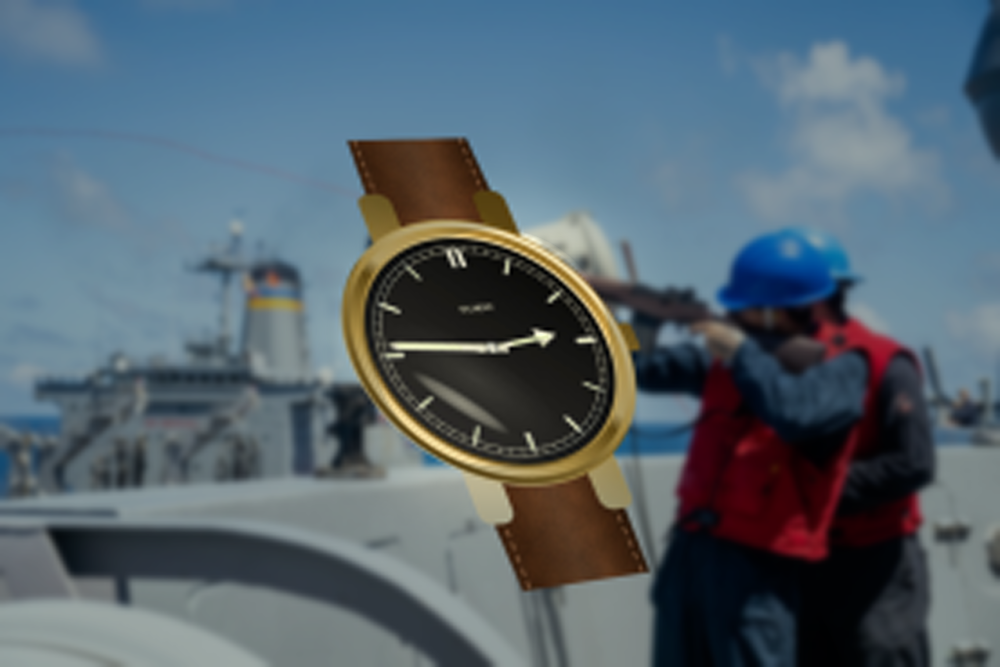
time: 2:46
